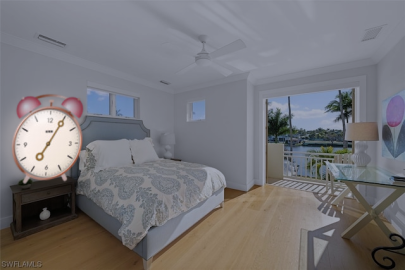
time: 7:05
